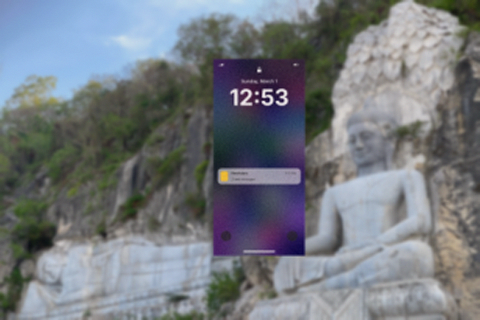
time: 12:53
